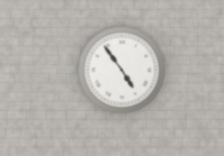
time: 4:54
